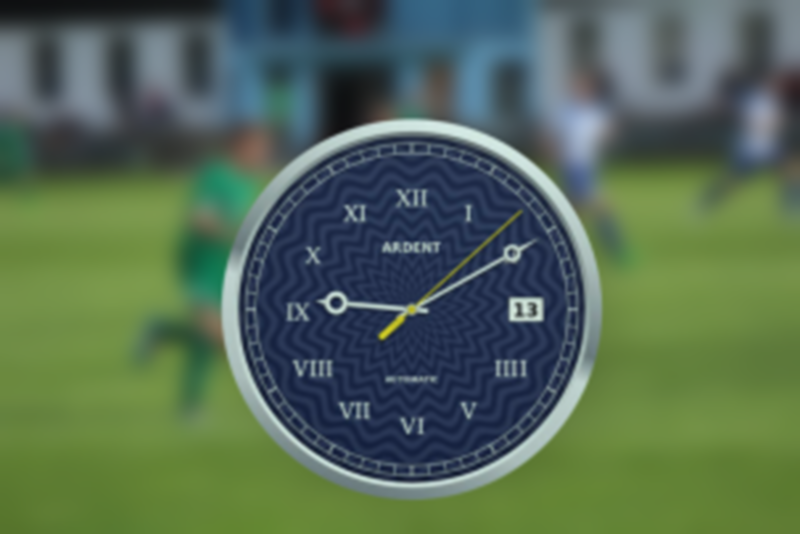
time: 9:10:08
